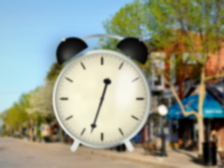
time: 12:33
